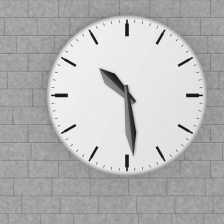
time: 10:29
